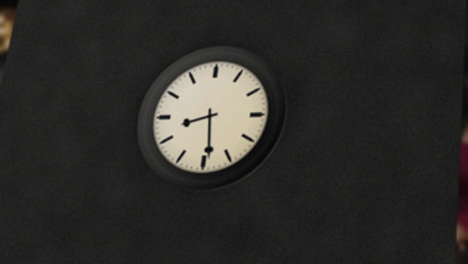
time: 8:29
